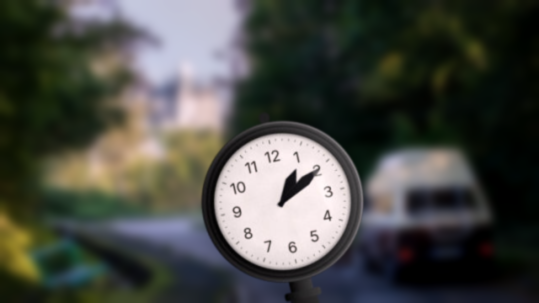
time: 1:10
